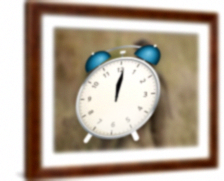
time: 12:01
